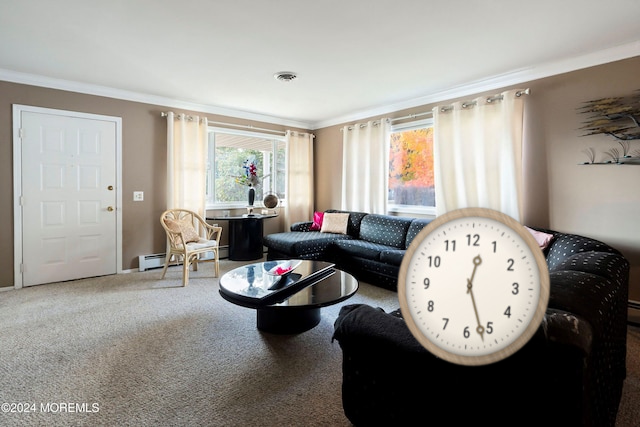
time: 12:27
